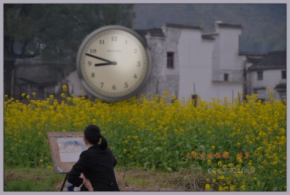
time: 8:48
